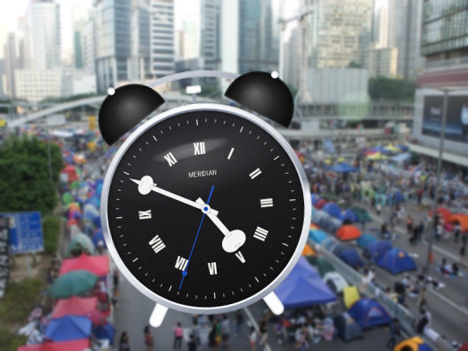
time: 4:49:34
